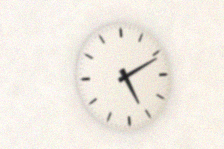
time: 5:11
